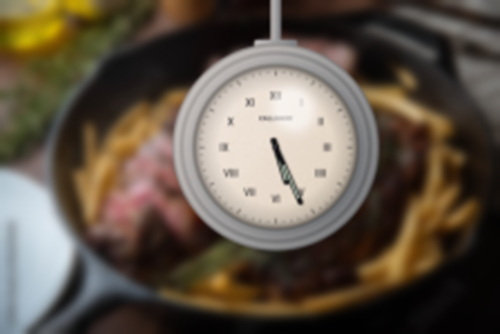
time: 5:26
